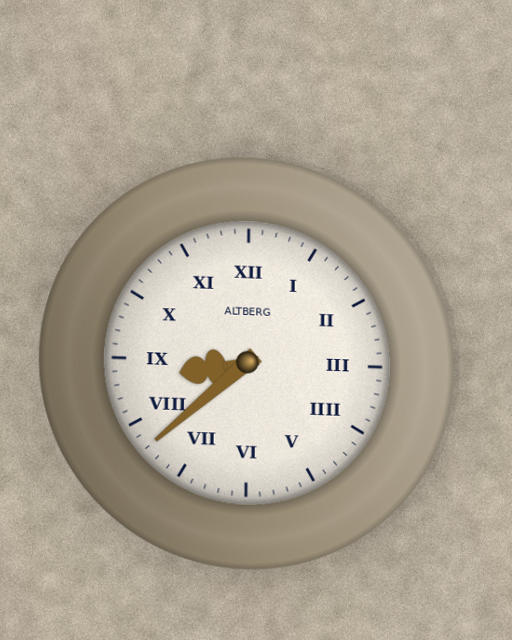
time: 8:38
